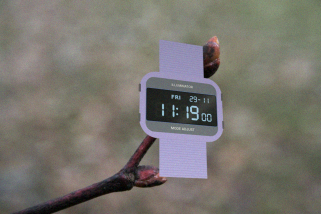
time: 11:19:00
